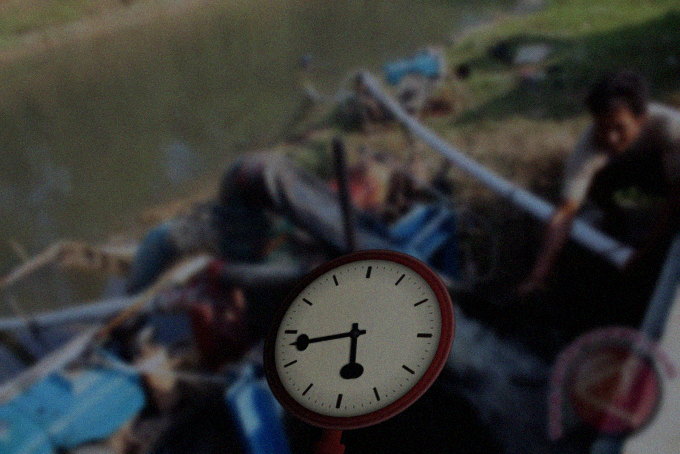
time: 5:43
